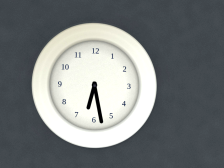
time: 6:28
